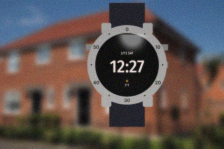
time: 12:27
